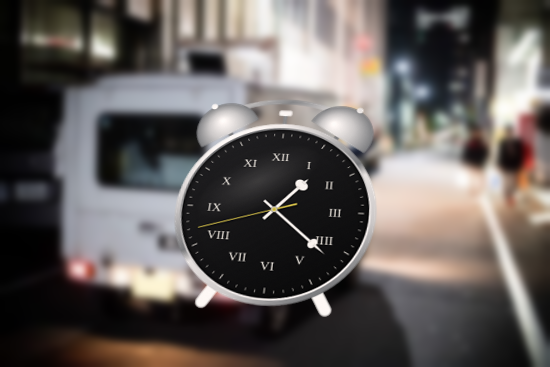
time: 1:21:42
